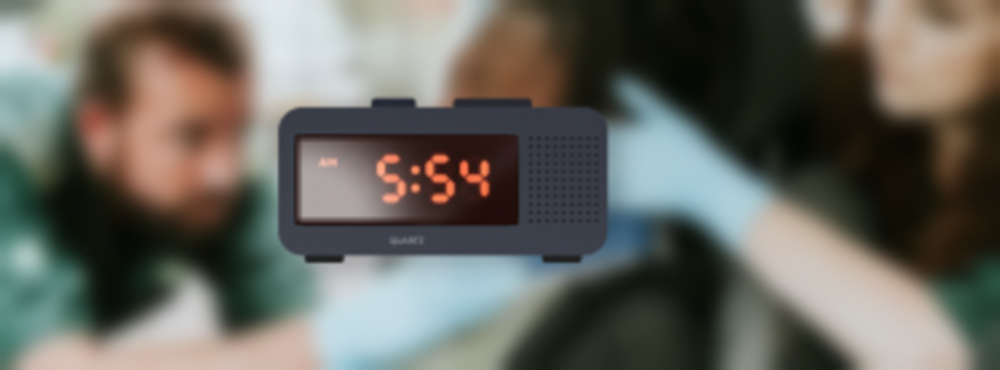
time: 5:54
